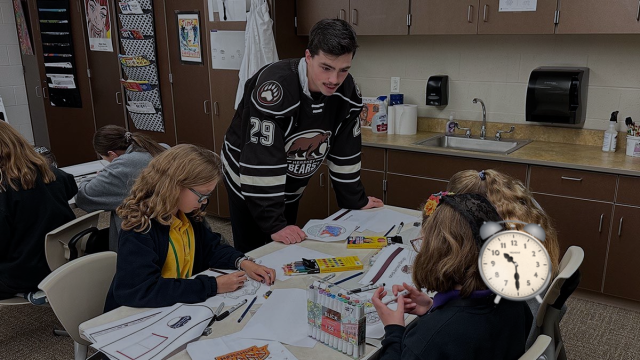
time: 10:30
